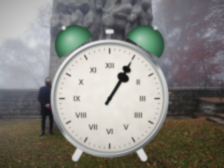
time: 1:05
